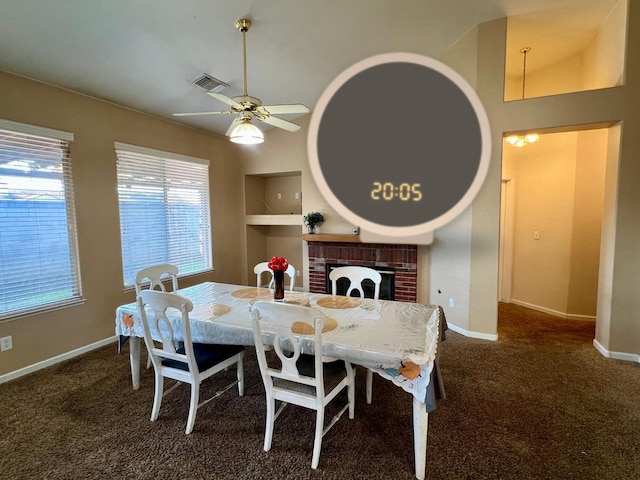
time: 20:05
